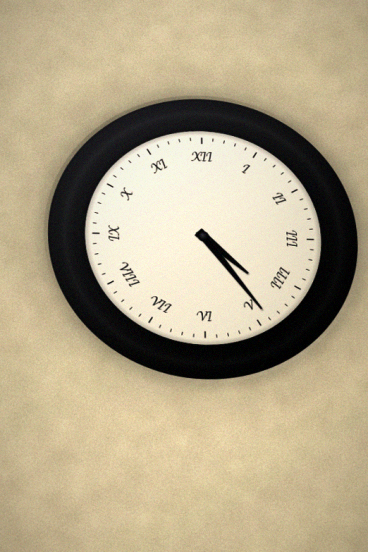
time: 4:24
